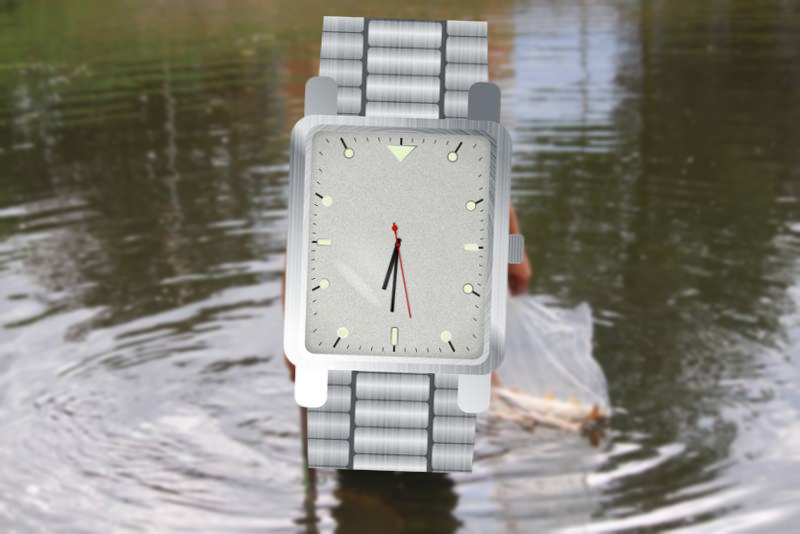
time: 6:30:28
